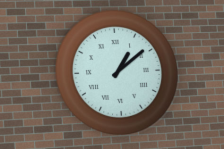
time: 1:09
